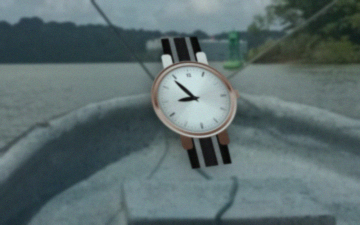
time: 8:54
